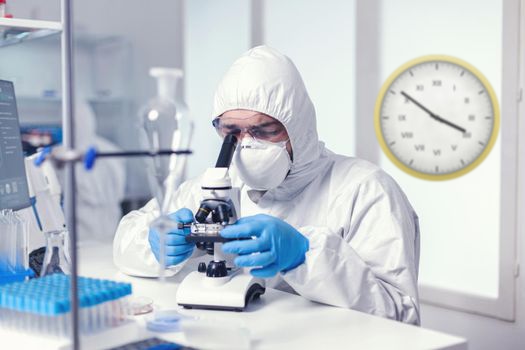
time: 3:51
